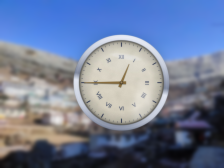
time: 12:45
